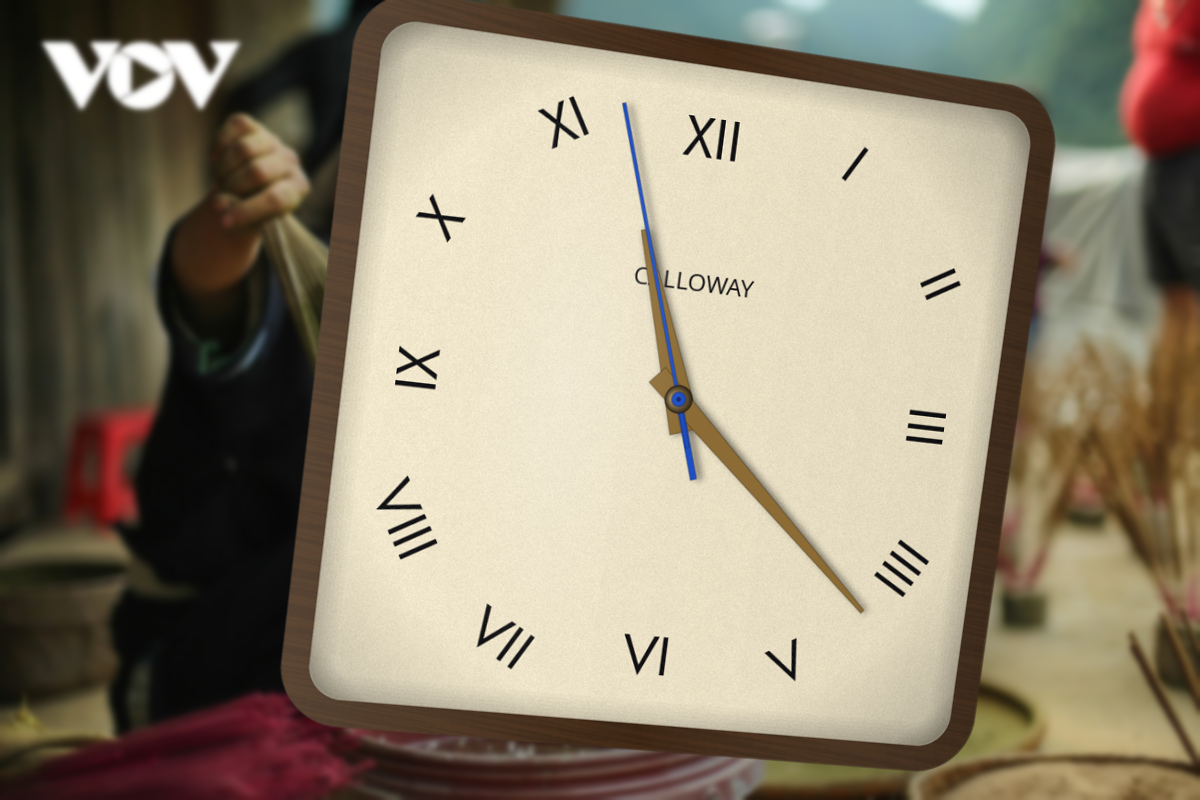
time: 11:21:57
